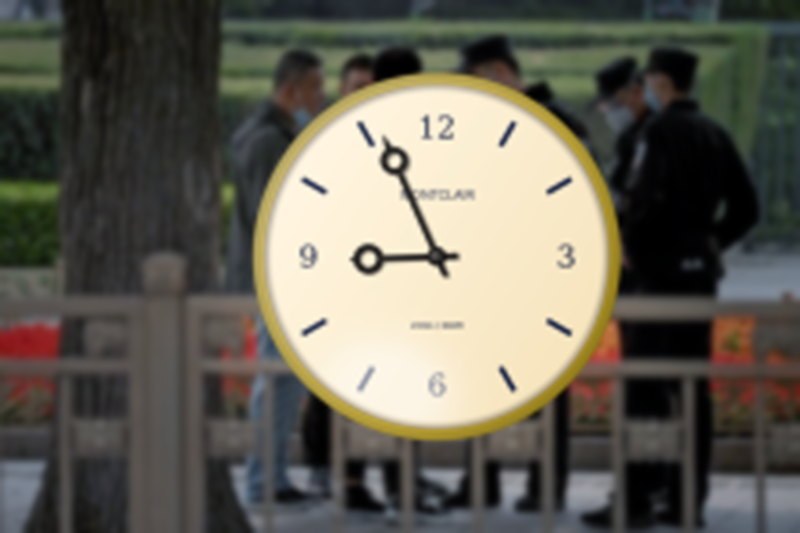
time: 8:56
